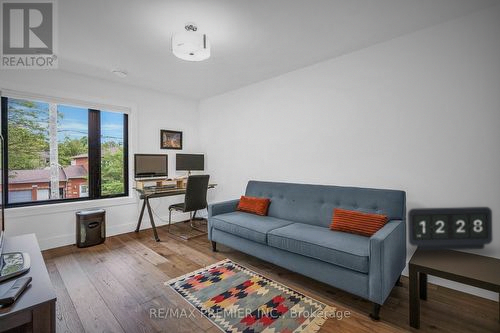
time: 12:28
